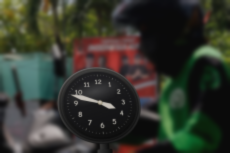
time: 3:48
